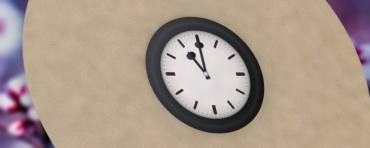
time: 11:00
